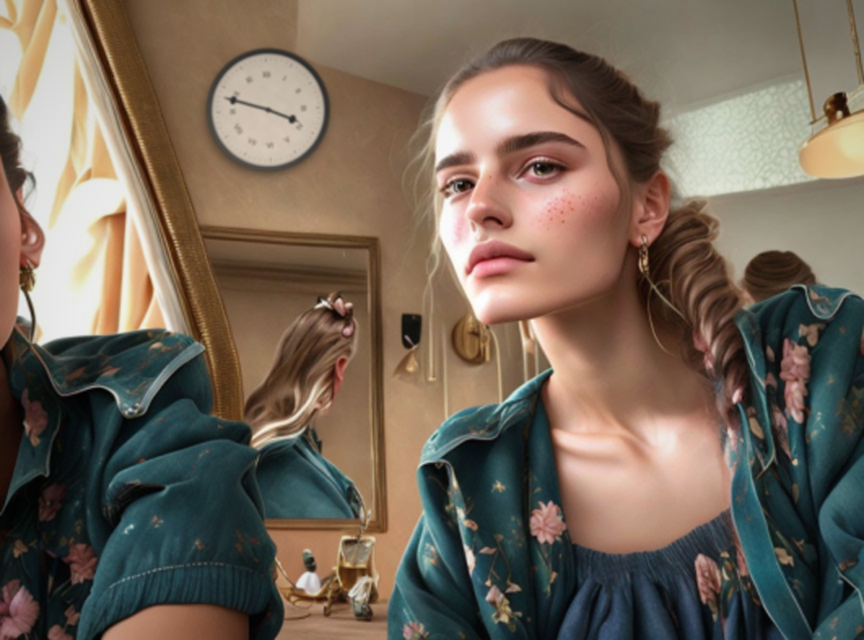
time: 3:48
